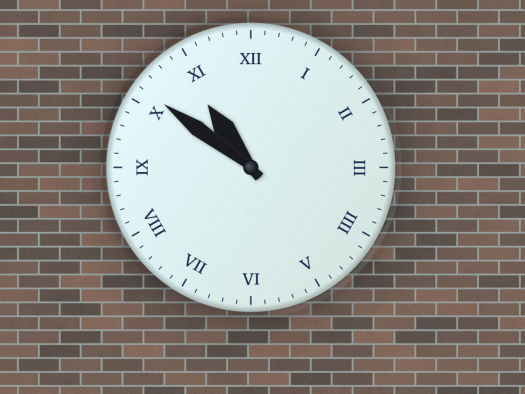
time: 10:51
